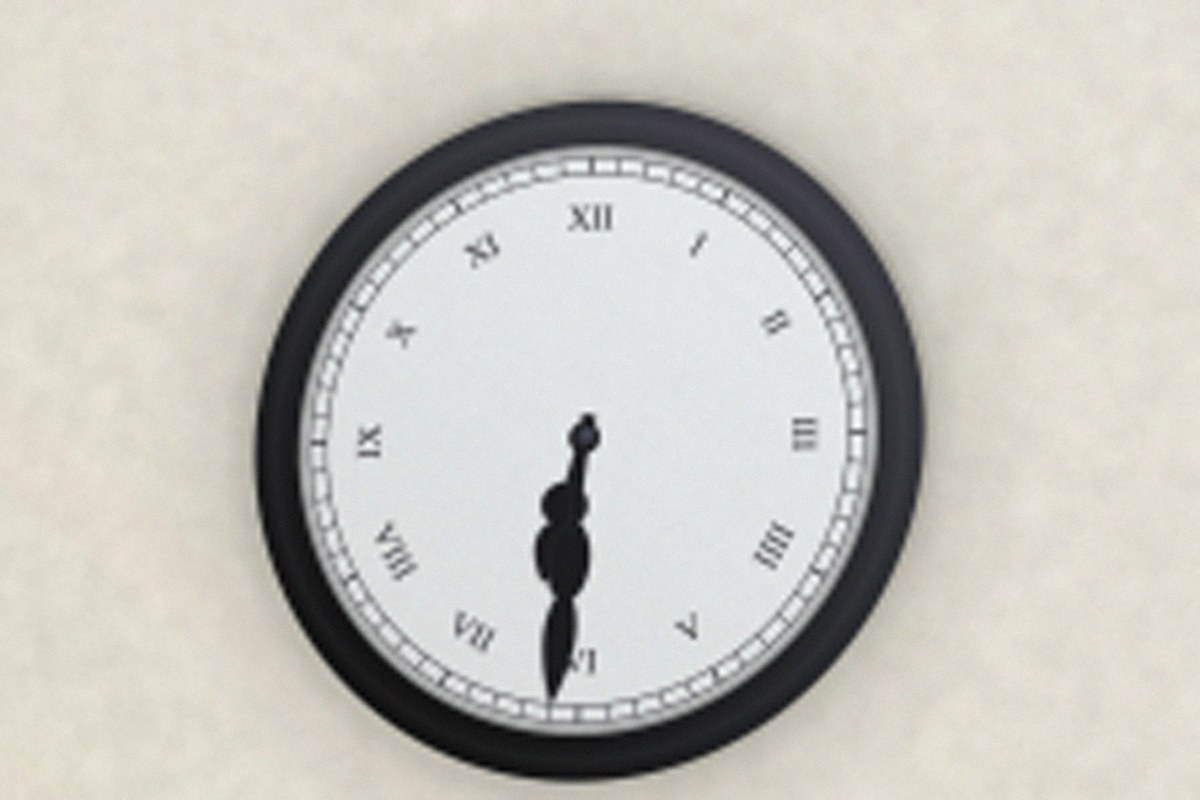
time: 6:31
